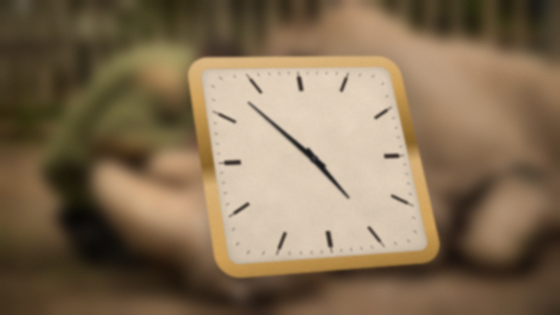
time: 4:53
